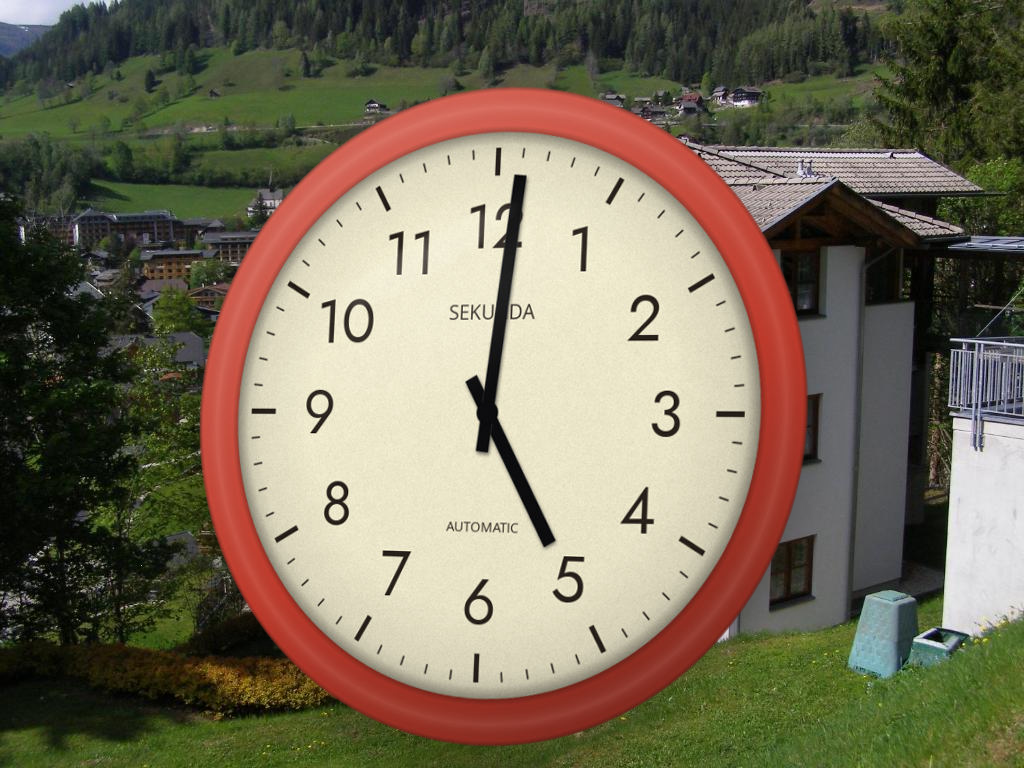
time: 5:01
